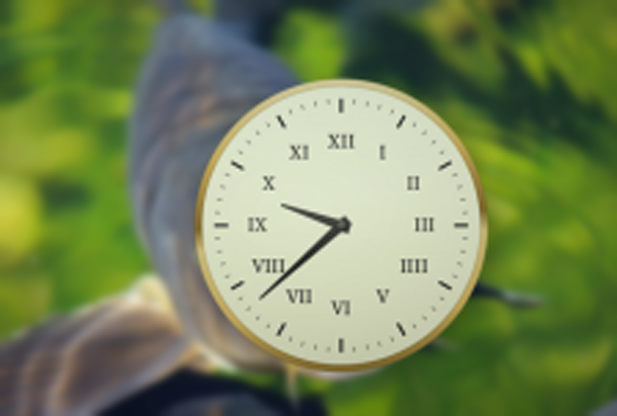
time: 9:38
